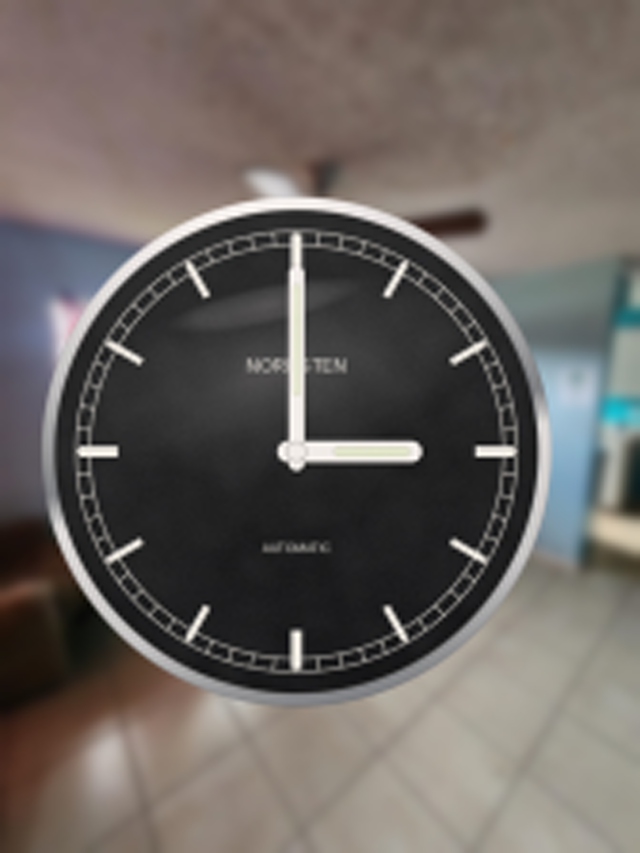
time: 3:00
